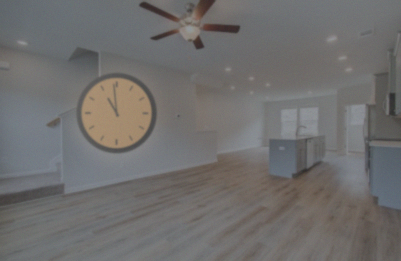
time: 10:59
